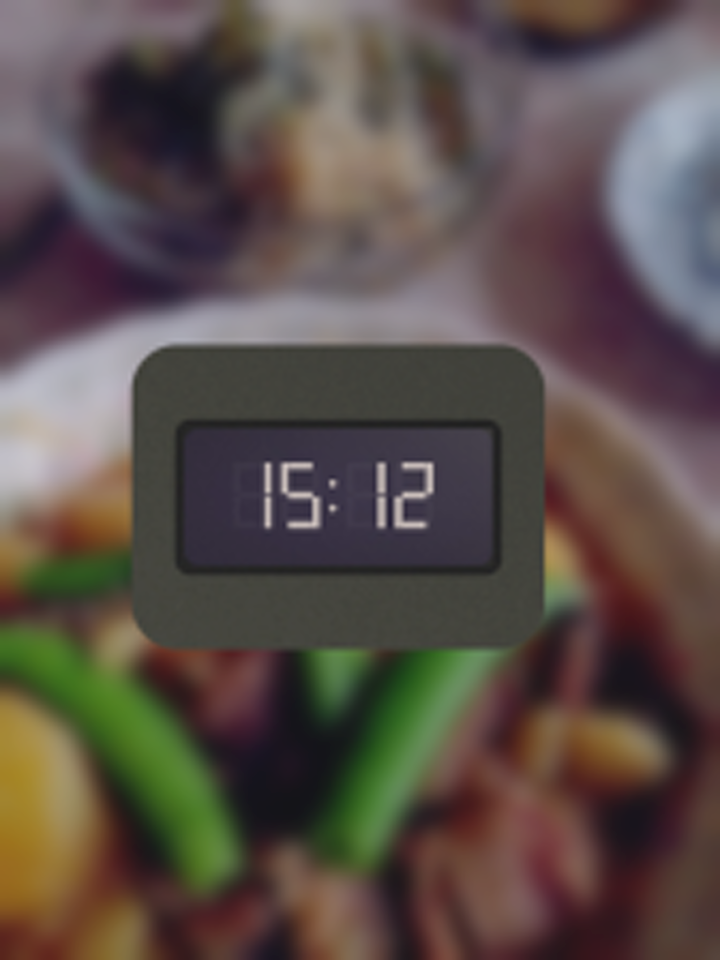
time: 15:12
